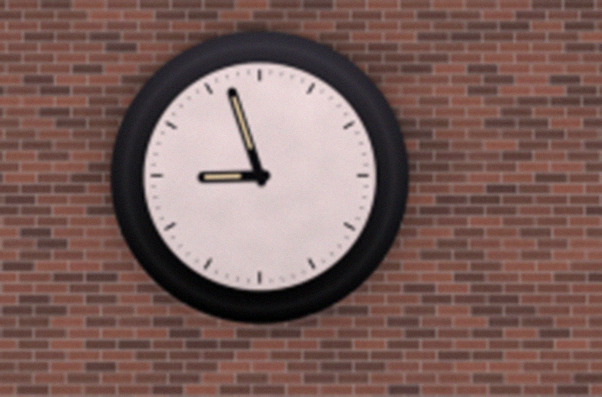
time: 8:57
